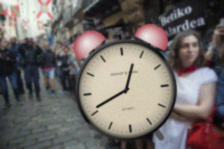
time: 12:41
